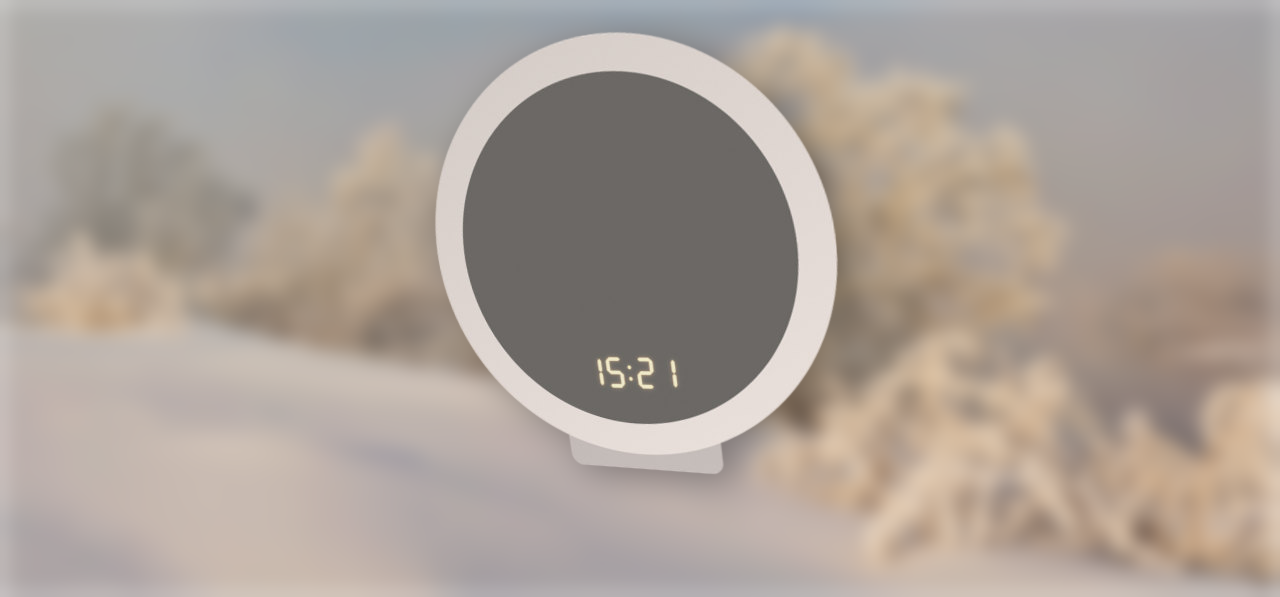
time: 15:21
